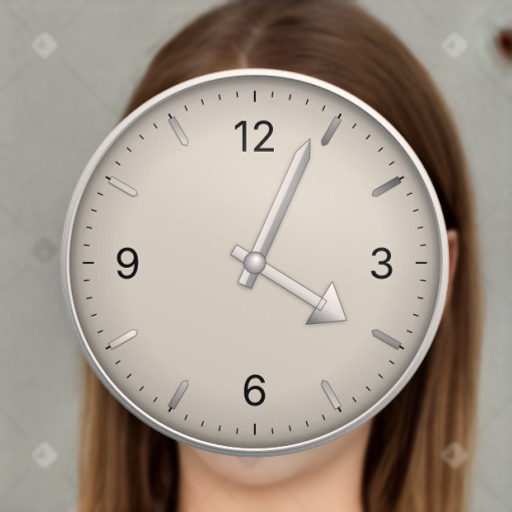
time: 4:04
